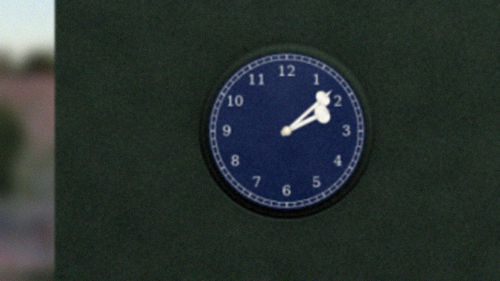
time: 2:08
